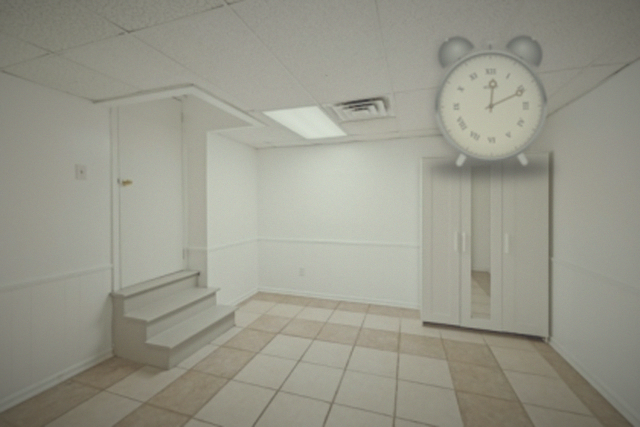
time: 12:11
